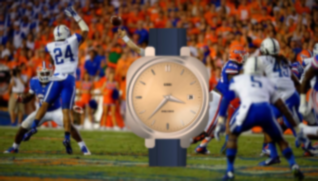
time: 3:37
